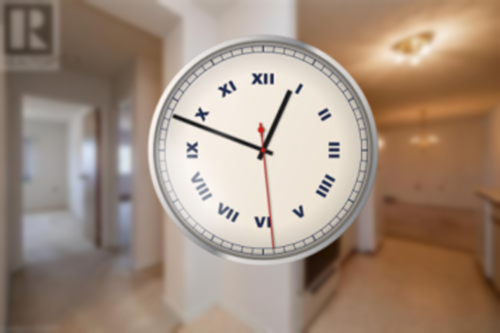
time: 12:48:29
